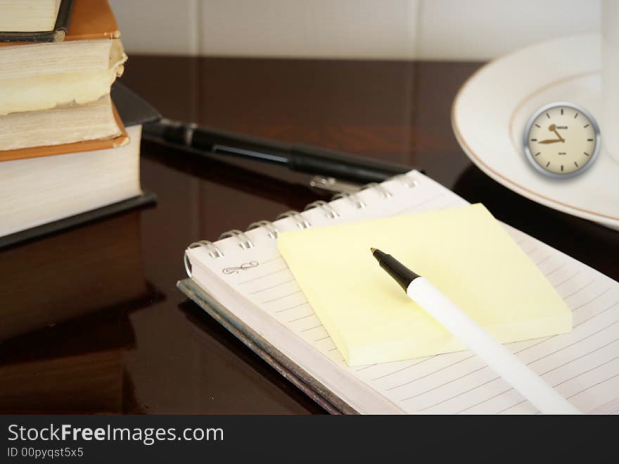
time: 10:44
